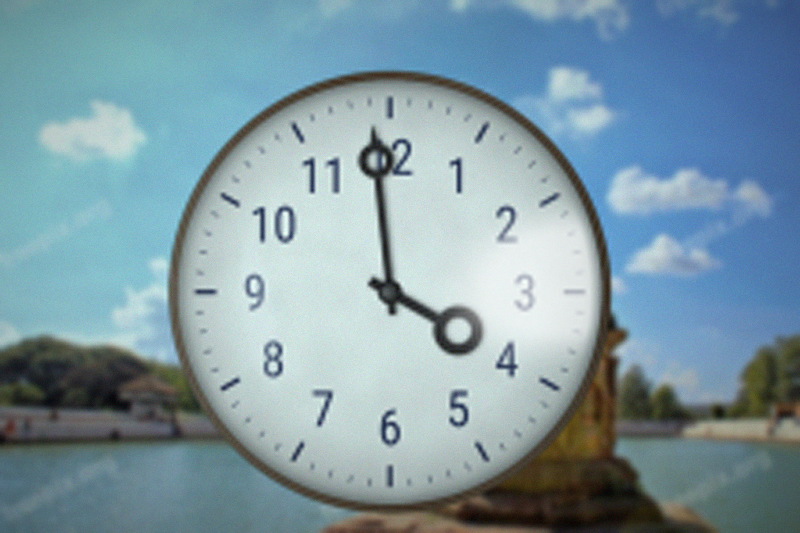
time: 3:59
